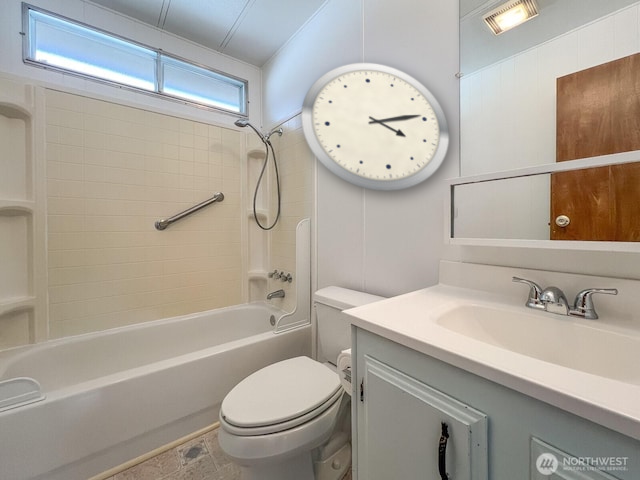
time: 4:14
